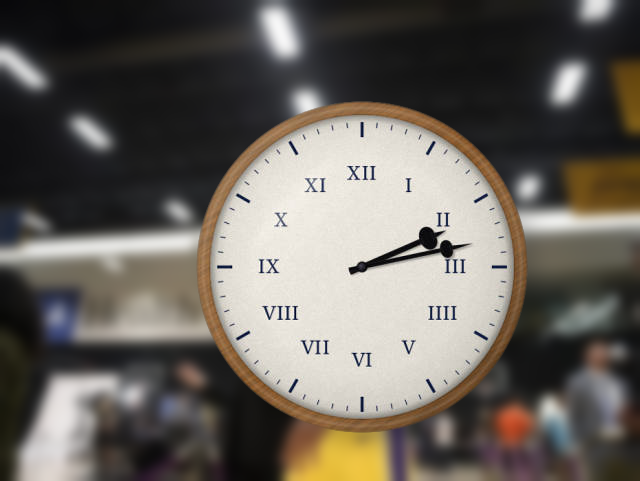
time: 2:13
